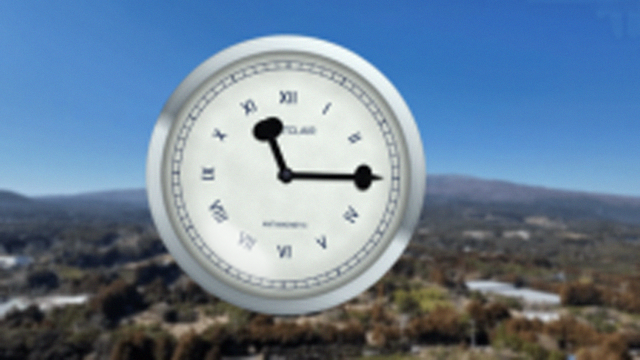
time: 11:15
